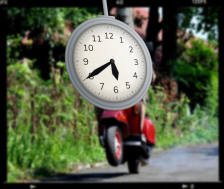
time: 5:40
